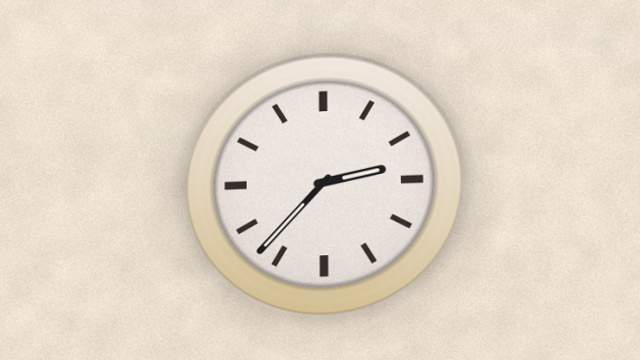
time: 2:37
